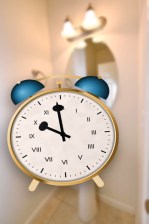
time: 9:59
